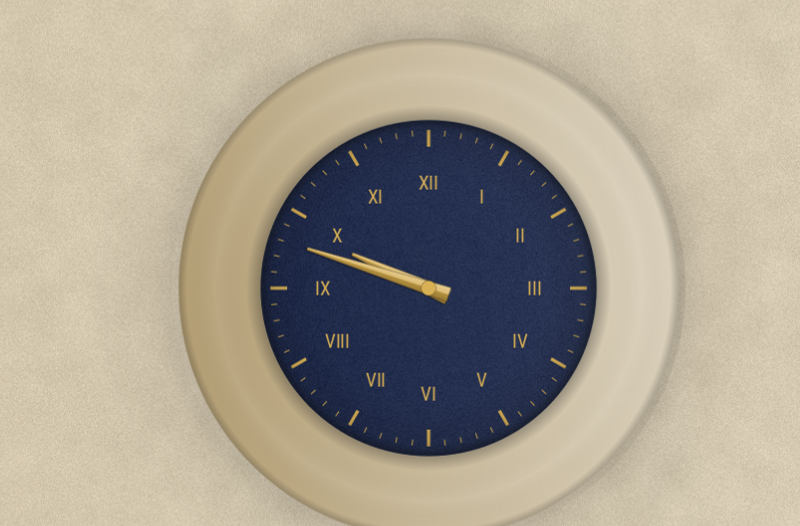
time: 9:48
